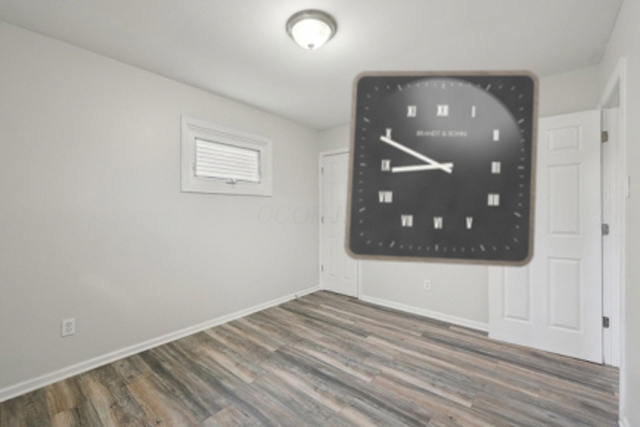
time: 8:49
